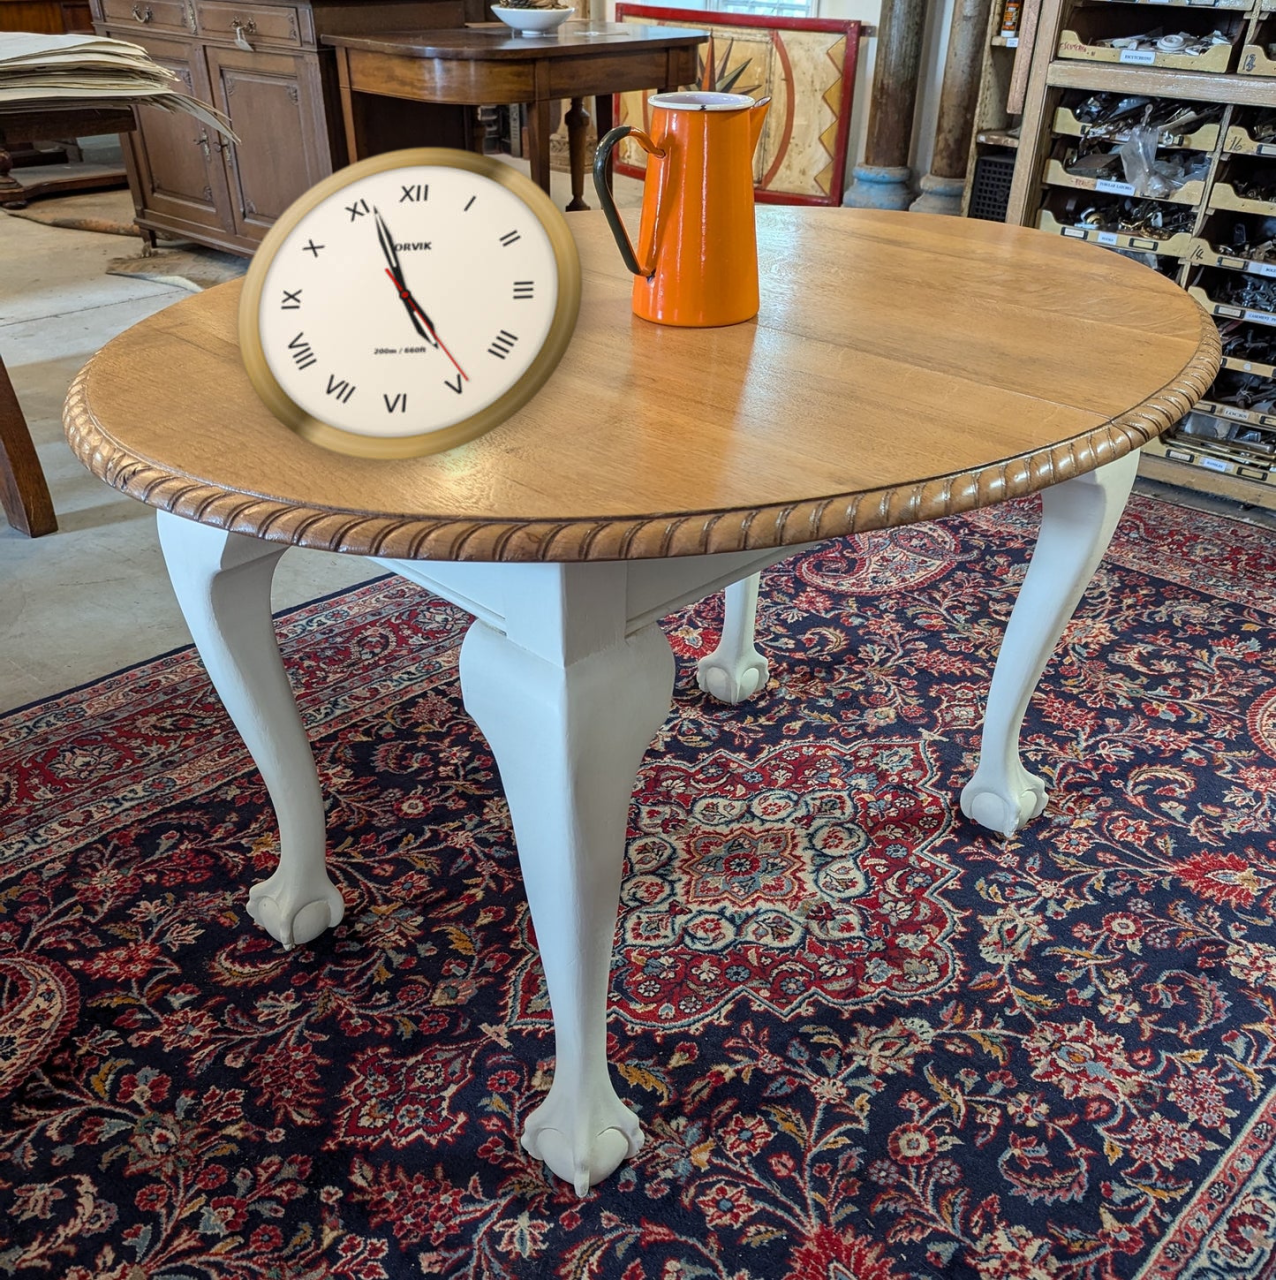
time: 4:56:24
